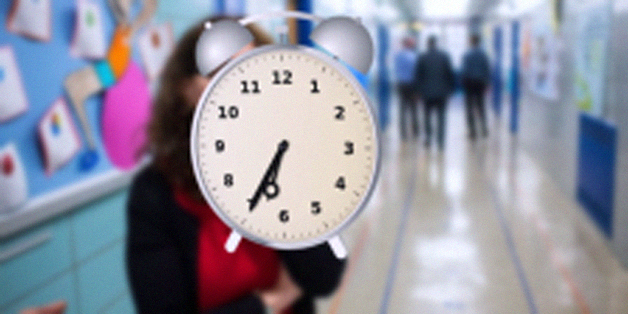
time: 6:35
